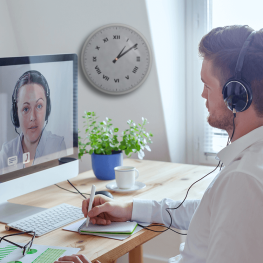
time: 1:09
